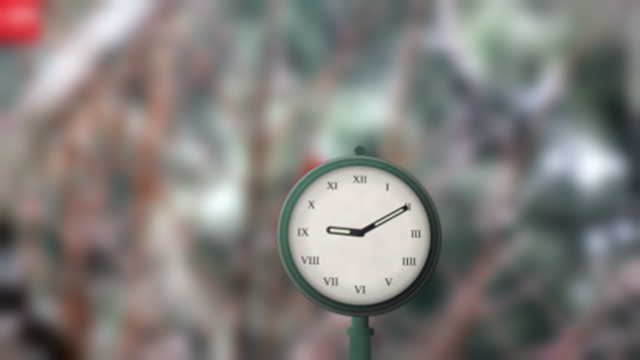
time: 9:10
